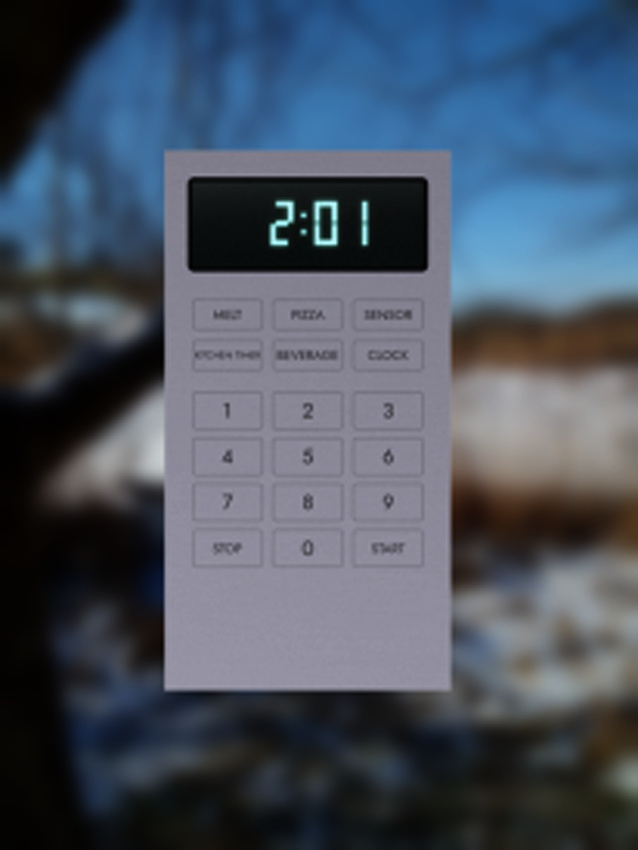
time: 2:01
